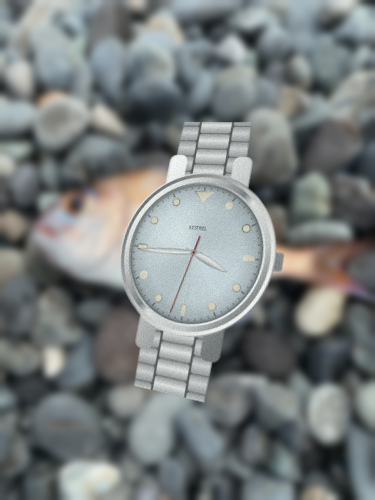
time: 3:44:32
